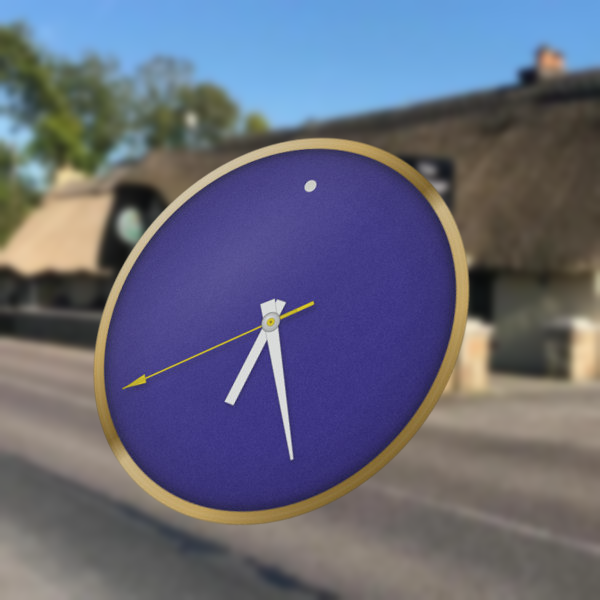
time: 6:25:40
